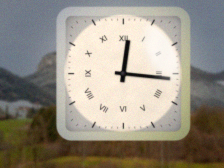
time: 12:16
